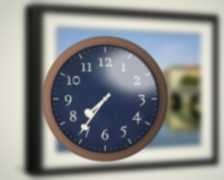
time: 7:36
